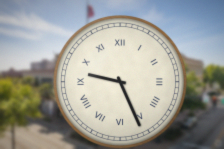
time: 9:26
